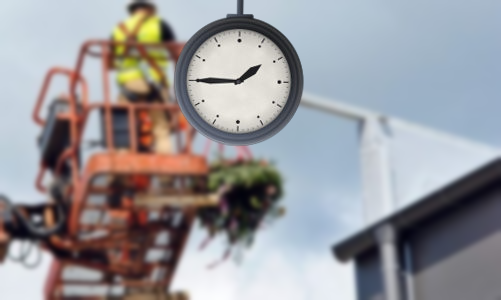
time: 1:45
